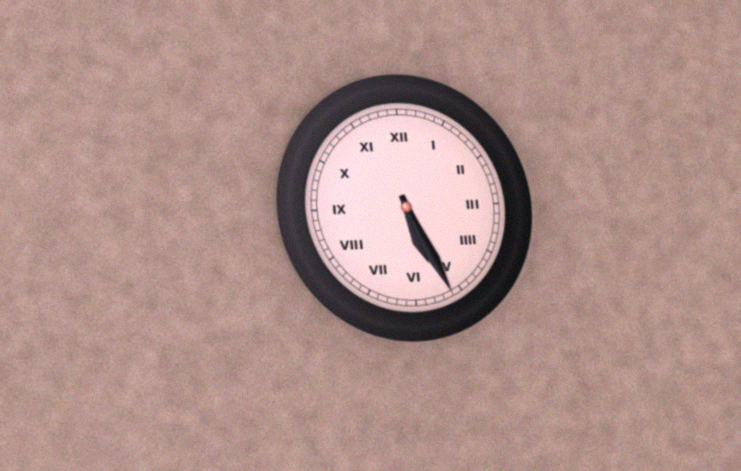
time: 5:26
